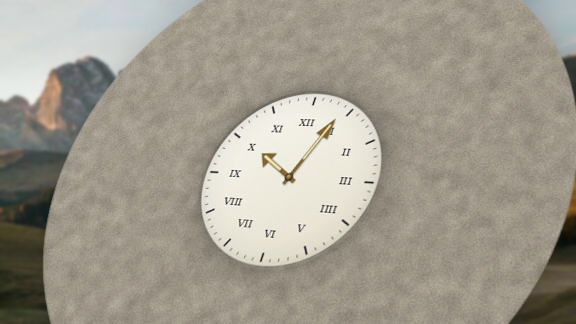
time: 10:04
